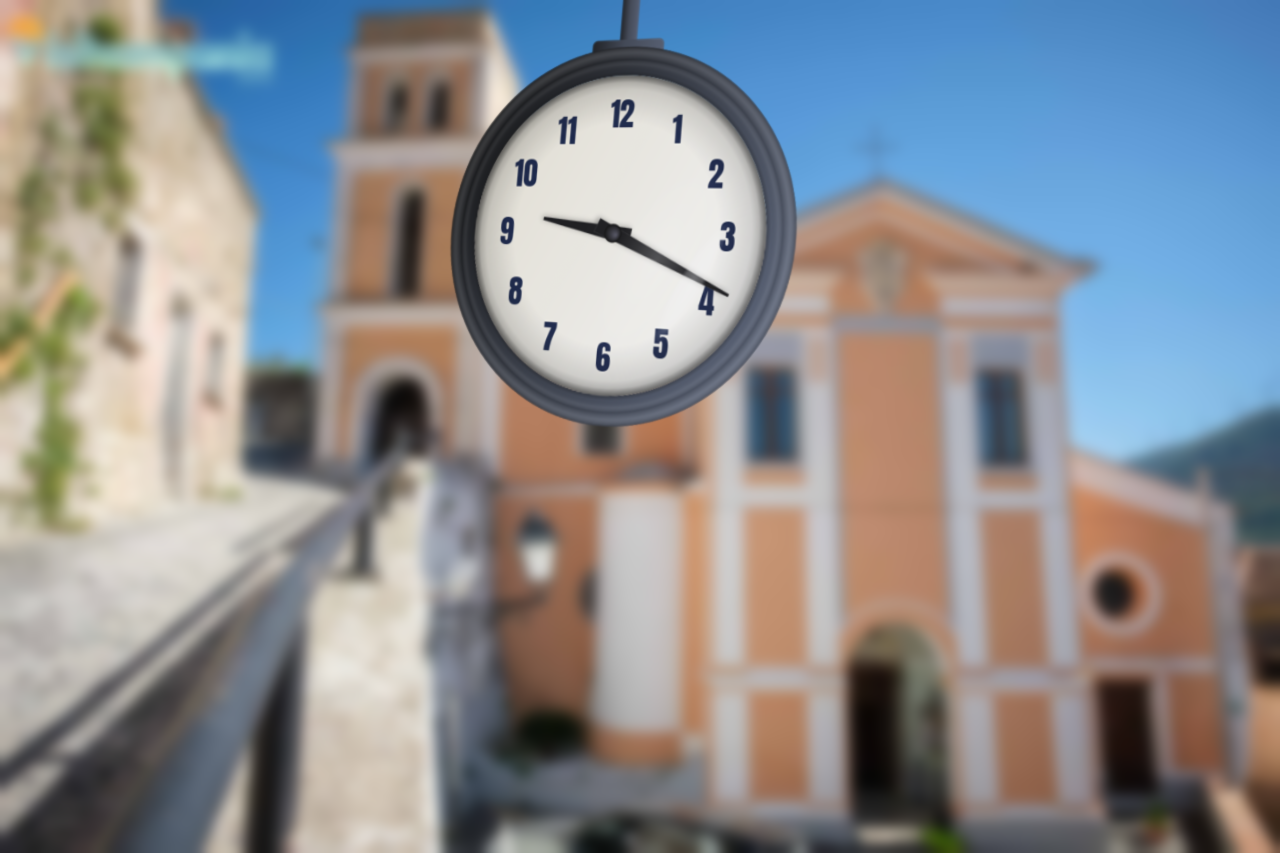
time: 9:19
